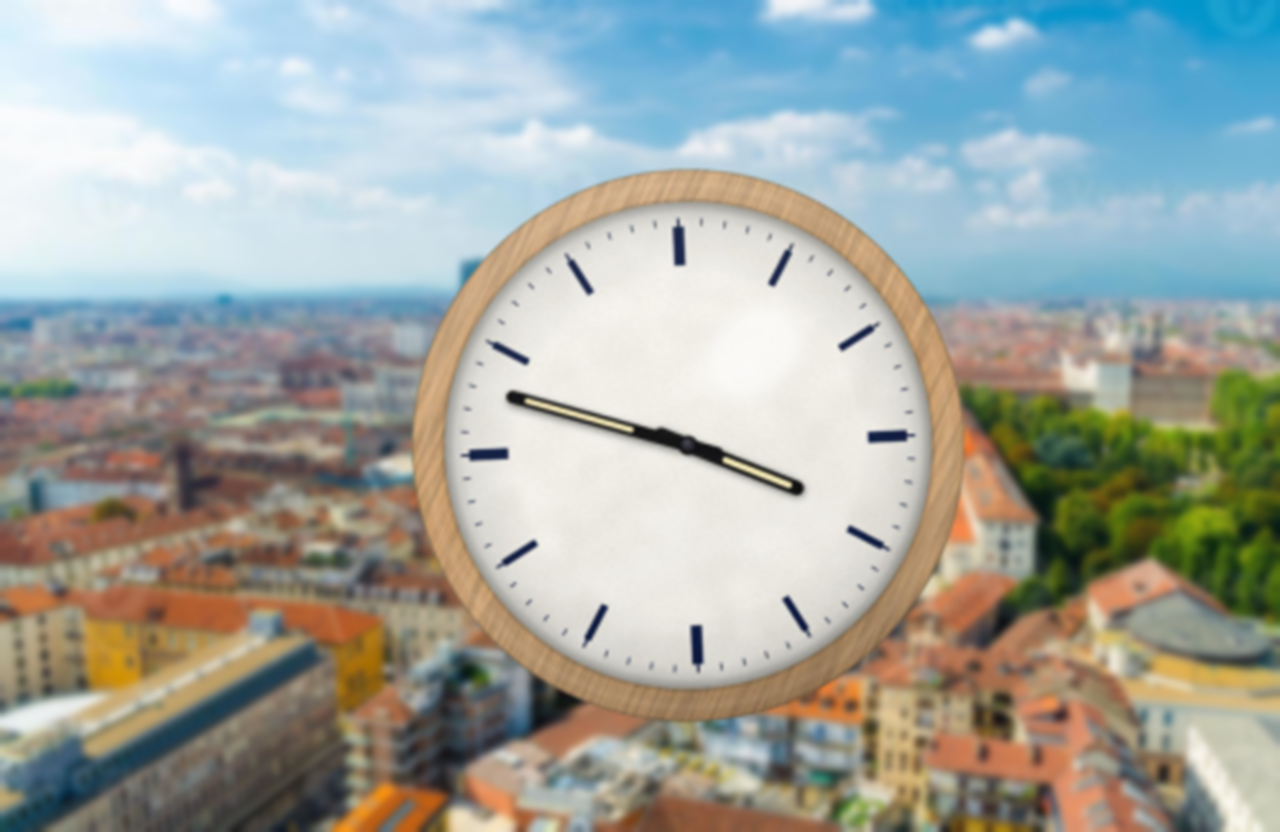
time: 3:48
